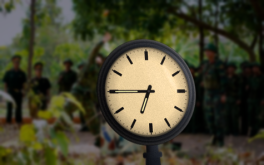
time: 6:45
